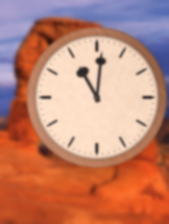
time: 11:01
